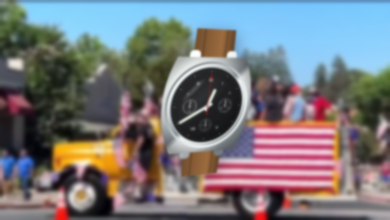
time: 12:40
